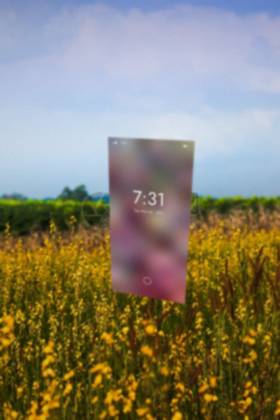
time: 7:31
